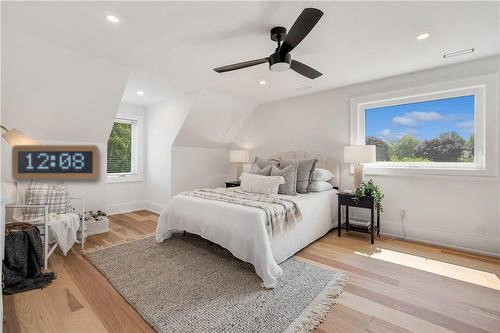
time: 12:08
